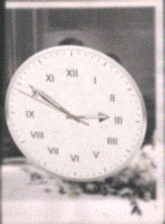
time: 2:50:49
